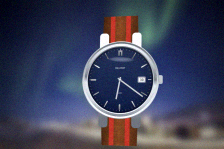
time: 6:21
